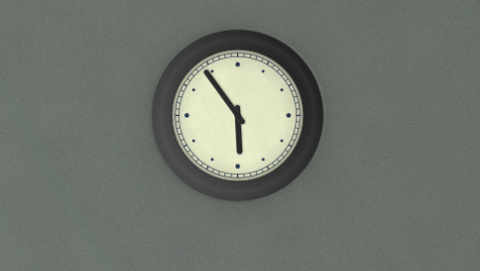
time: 5:54
